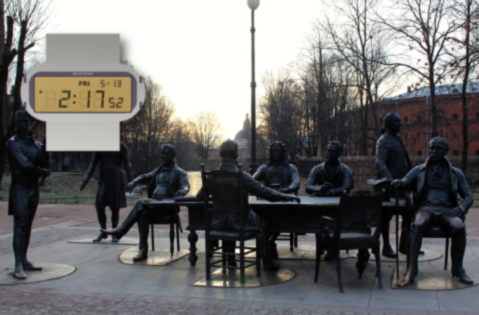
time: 2:17:52
